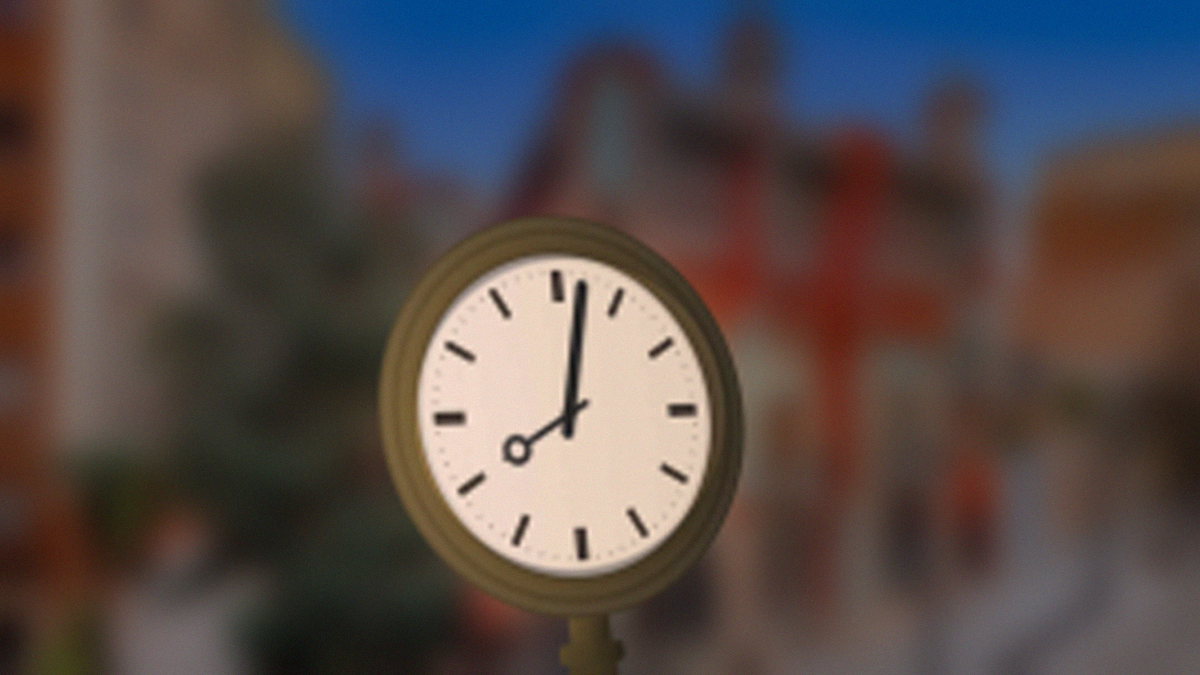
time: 8:02
